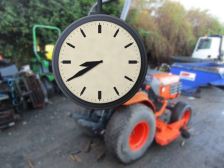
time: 8:40
